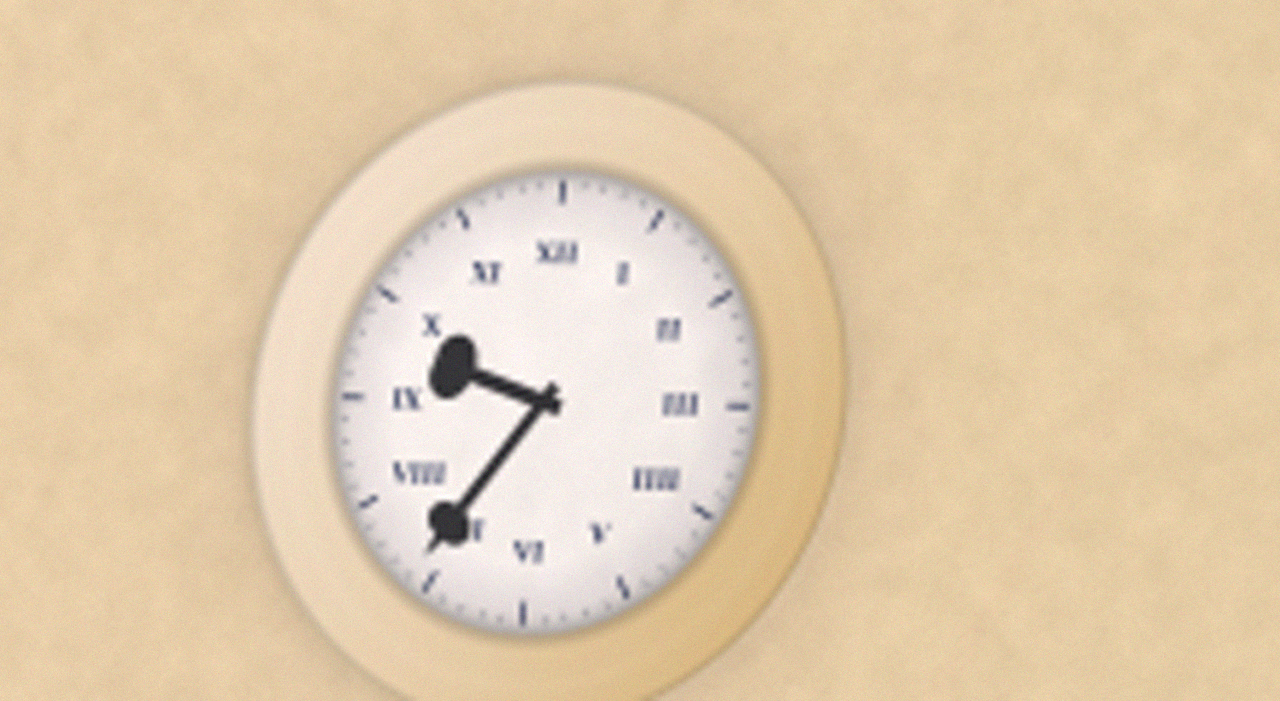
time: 9:36
